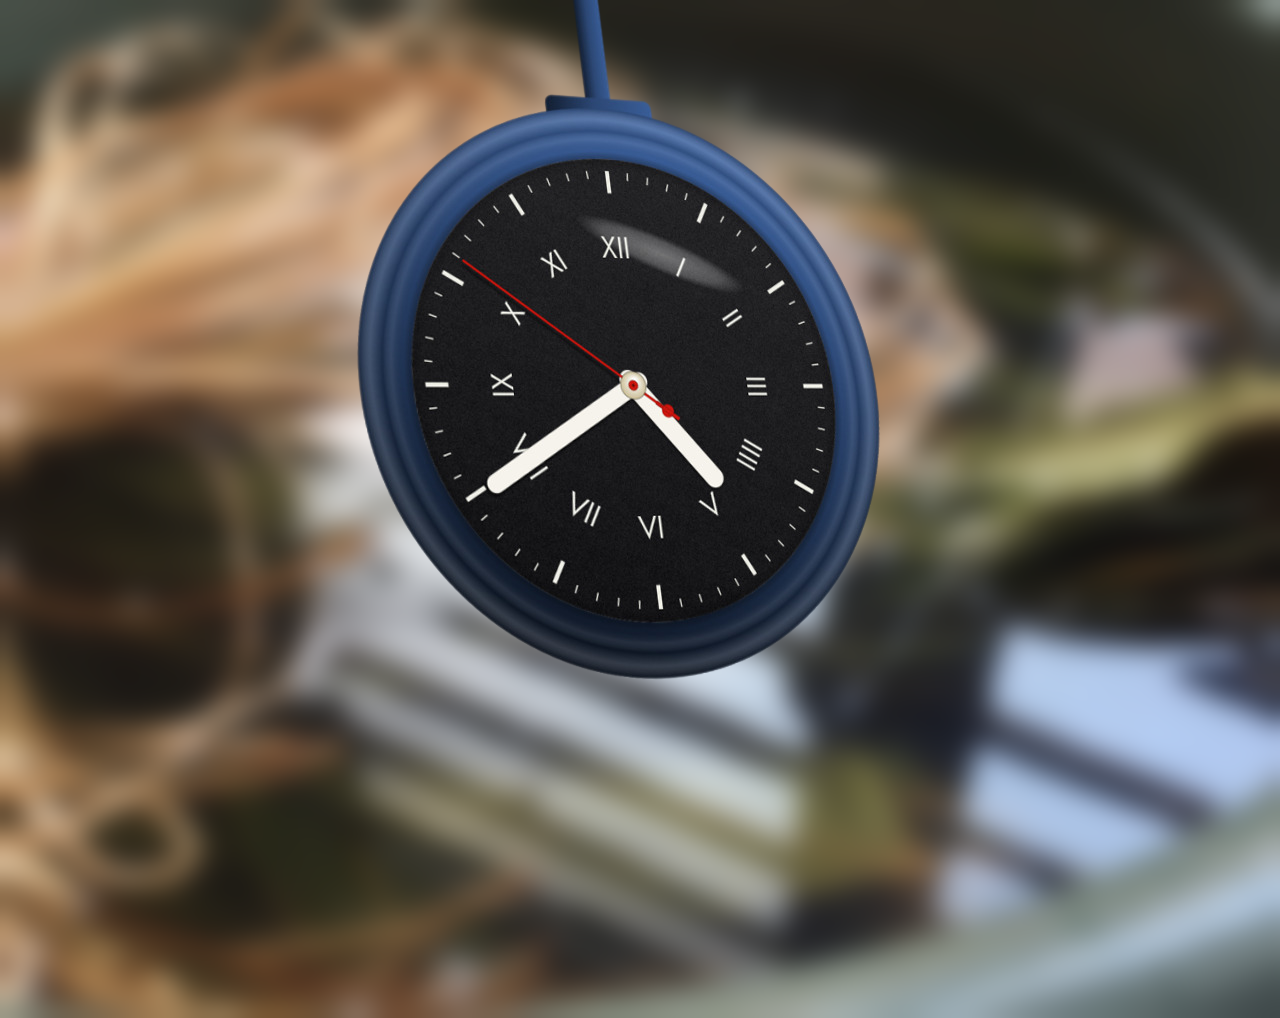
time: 4:39:51
